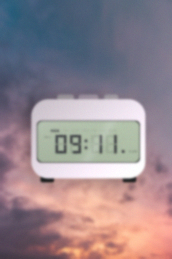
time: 9:11
